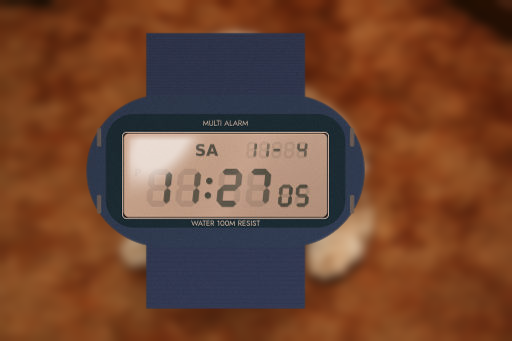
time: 11:27:05
